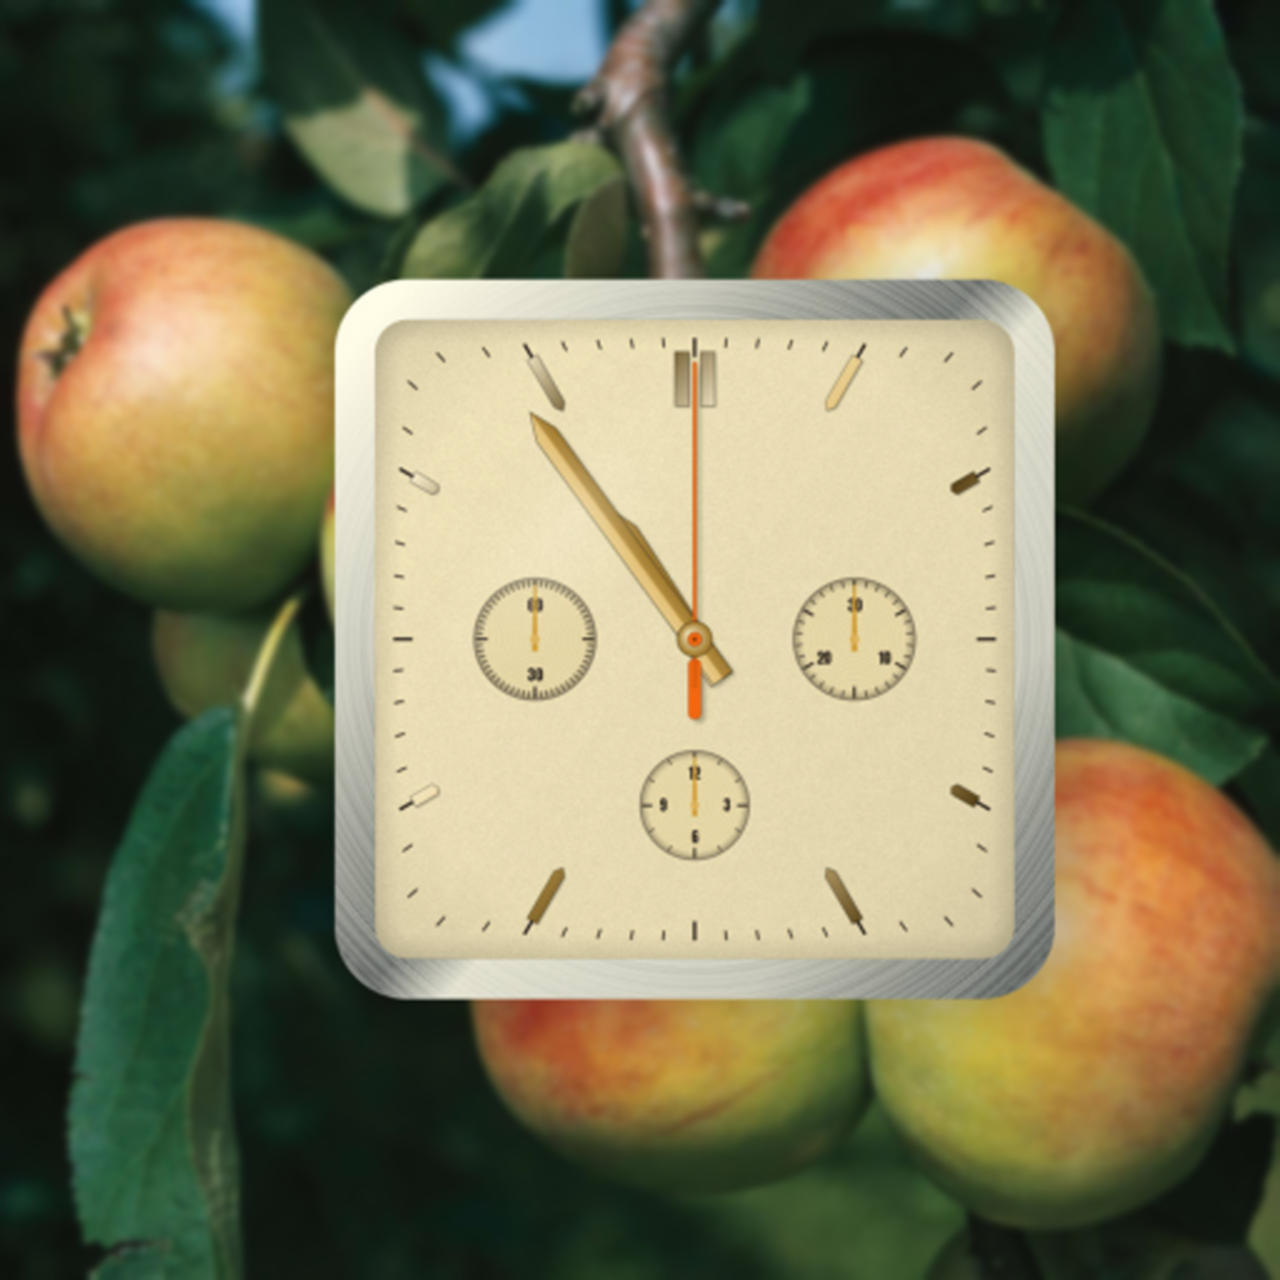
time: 10:54
